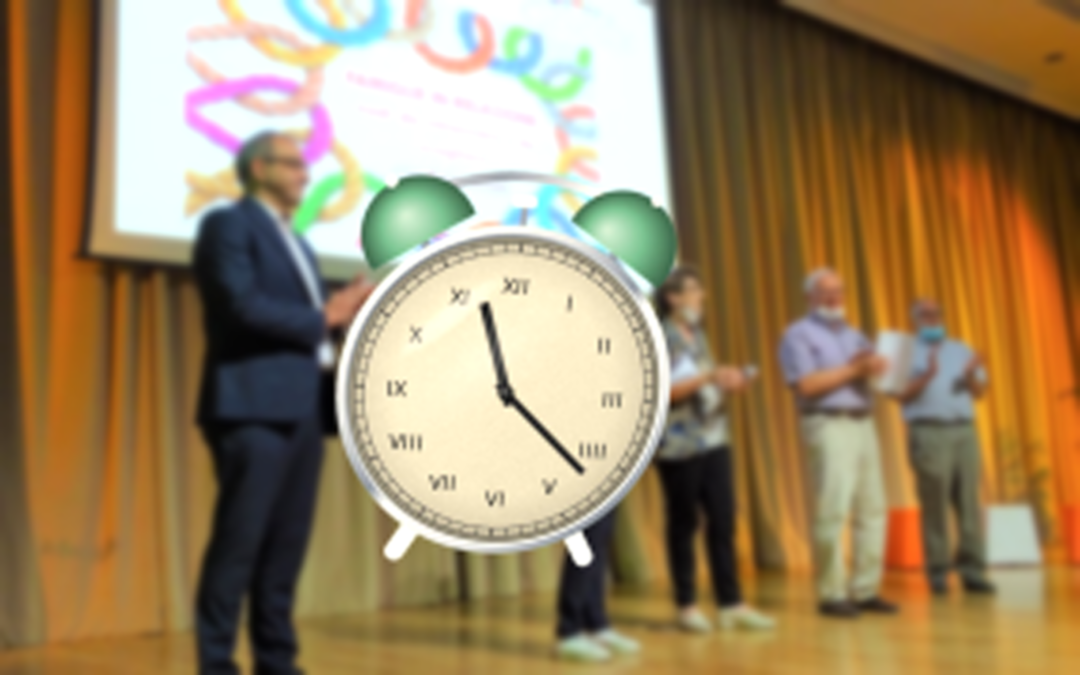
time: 11:22
